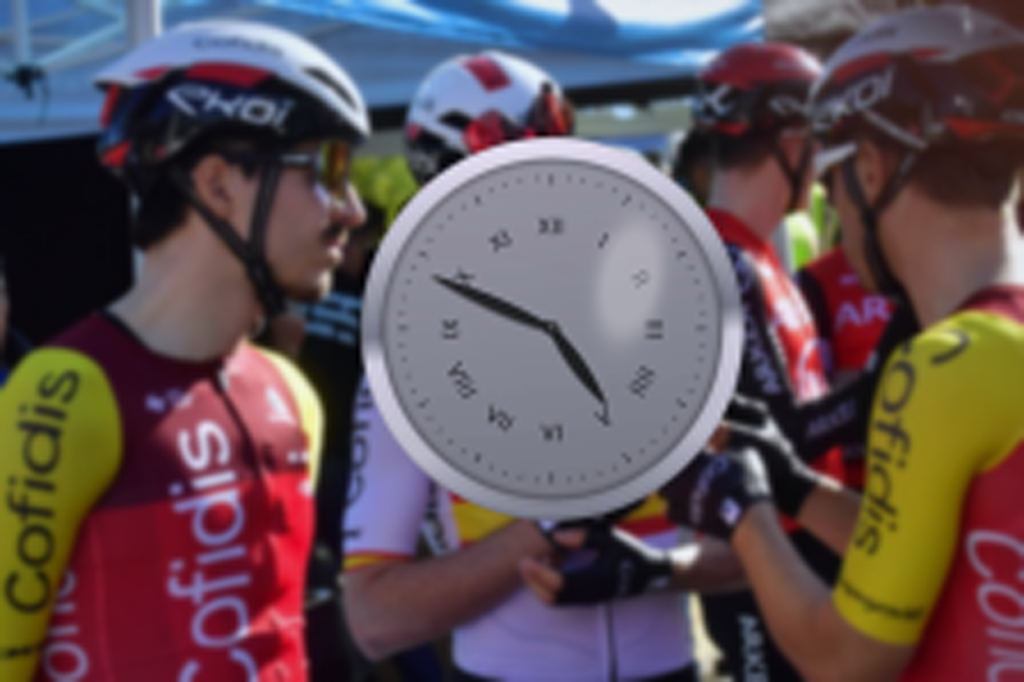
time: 4:49
